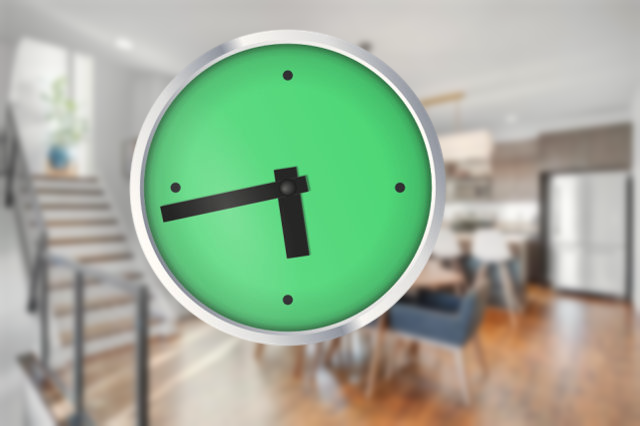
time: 5:43
